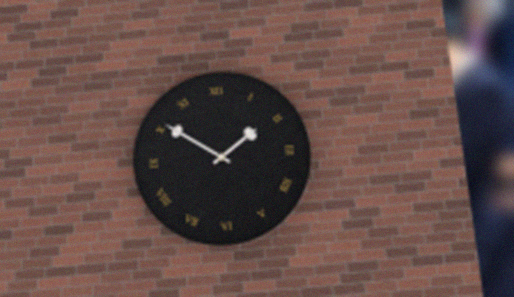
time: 1:51
